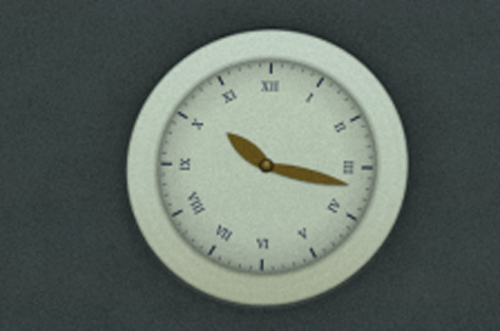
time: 10:17
